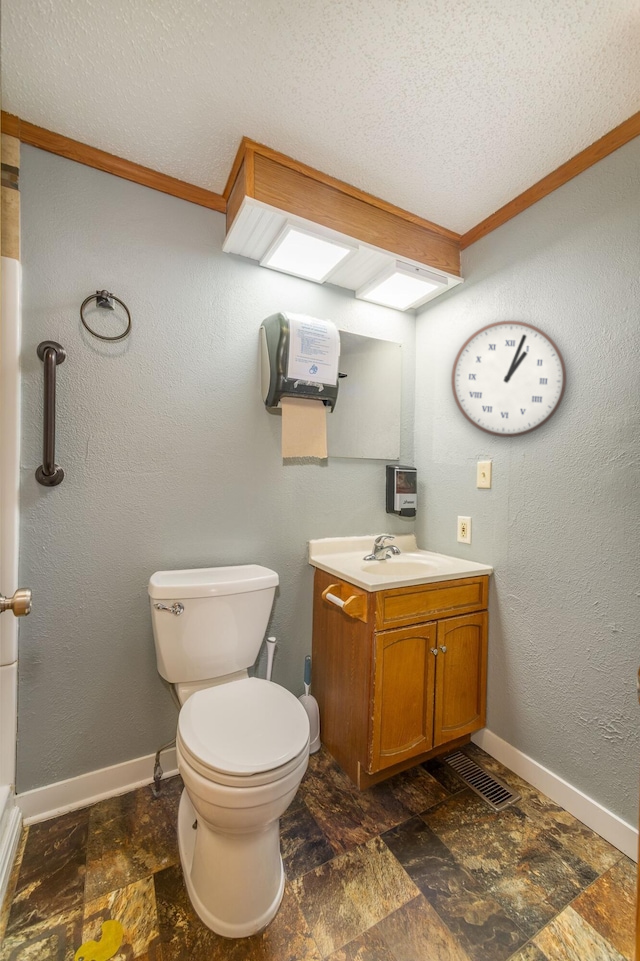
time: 1:03
